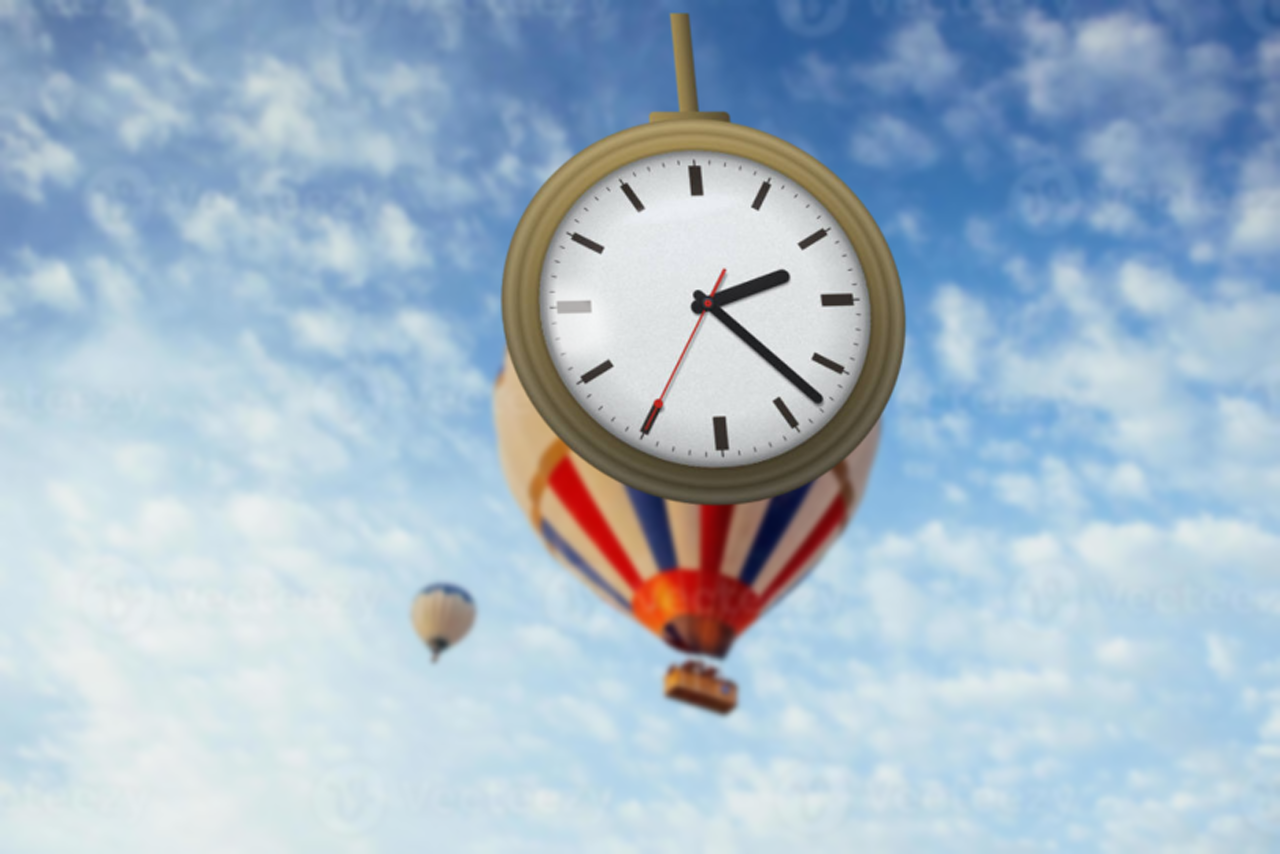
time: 2:22:35
